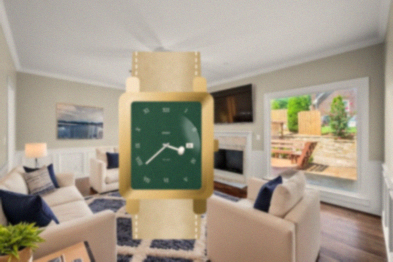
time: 3:38
